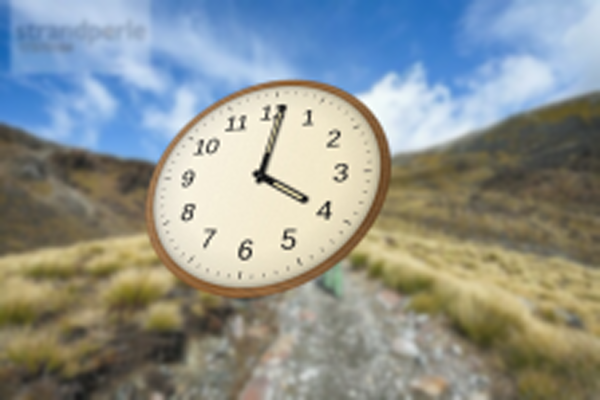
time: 4:01
